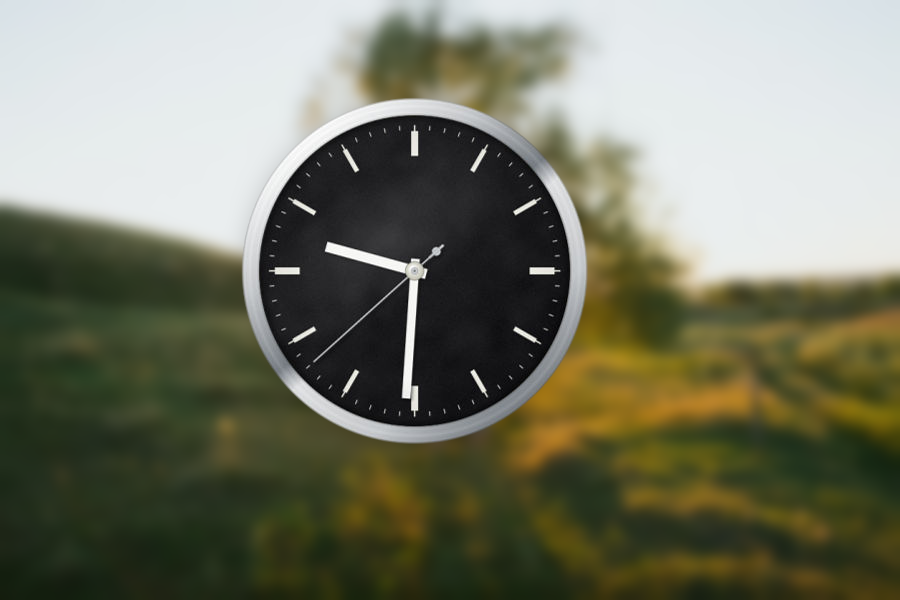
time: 9:30:38
